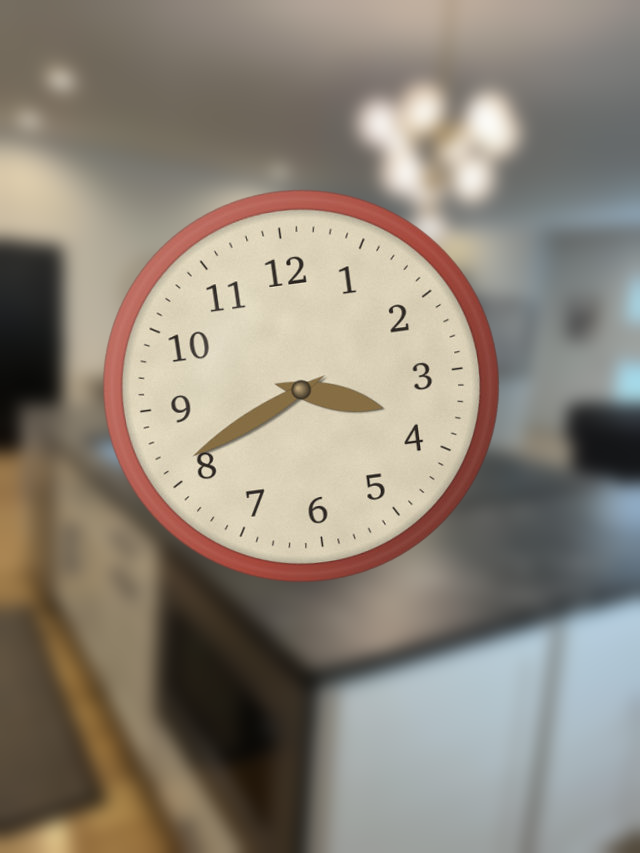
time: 3:41
